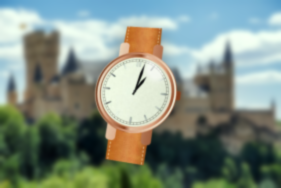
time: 1:02
